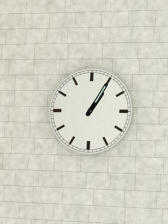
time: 1:05
